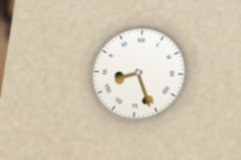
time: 8:26
